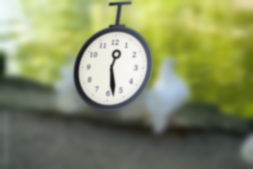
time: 12:28
